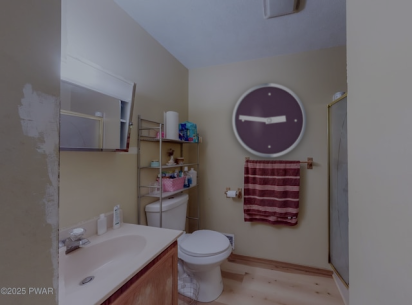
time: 2:46
